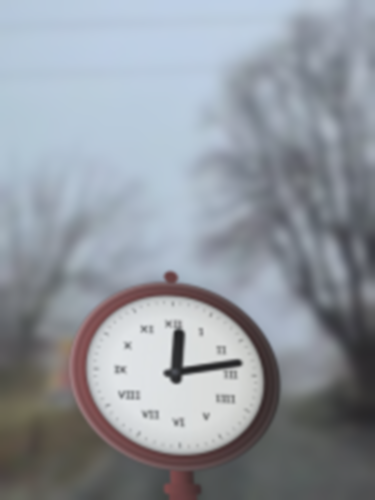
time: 12:13
